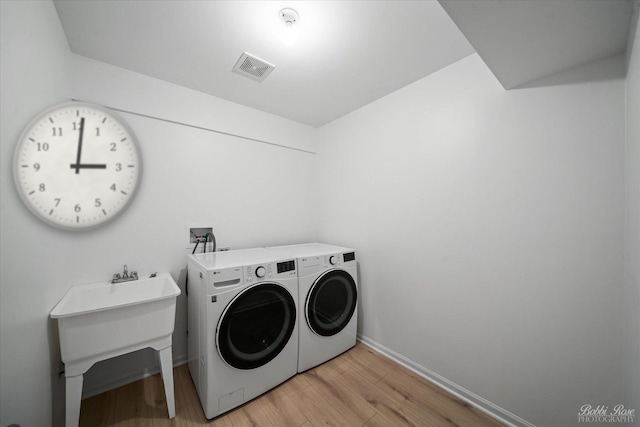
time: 3:01
